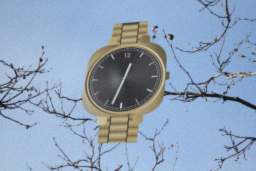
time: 12:33
